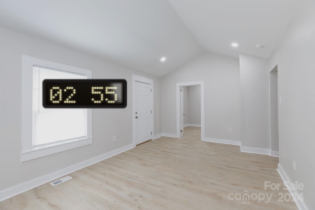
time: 2:55
